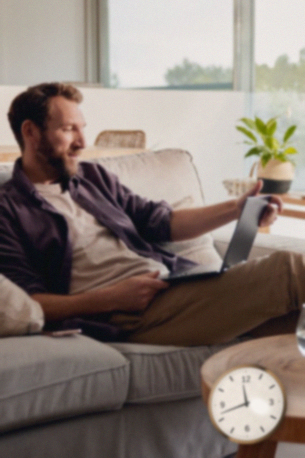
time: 11:42
